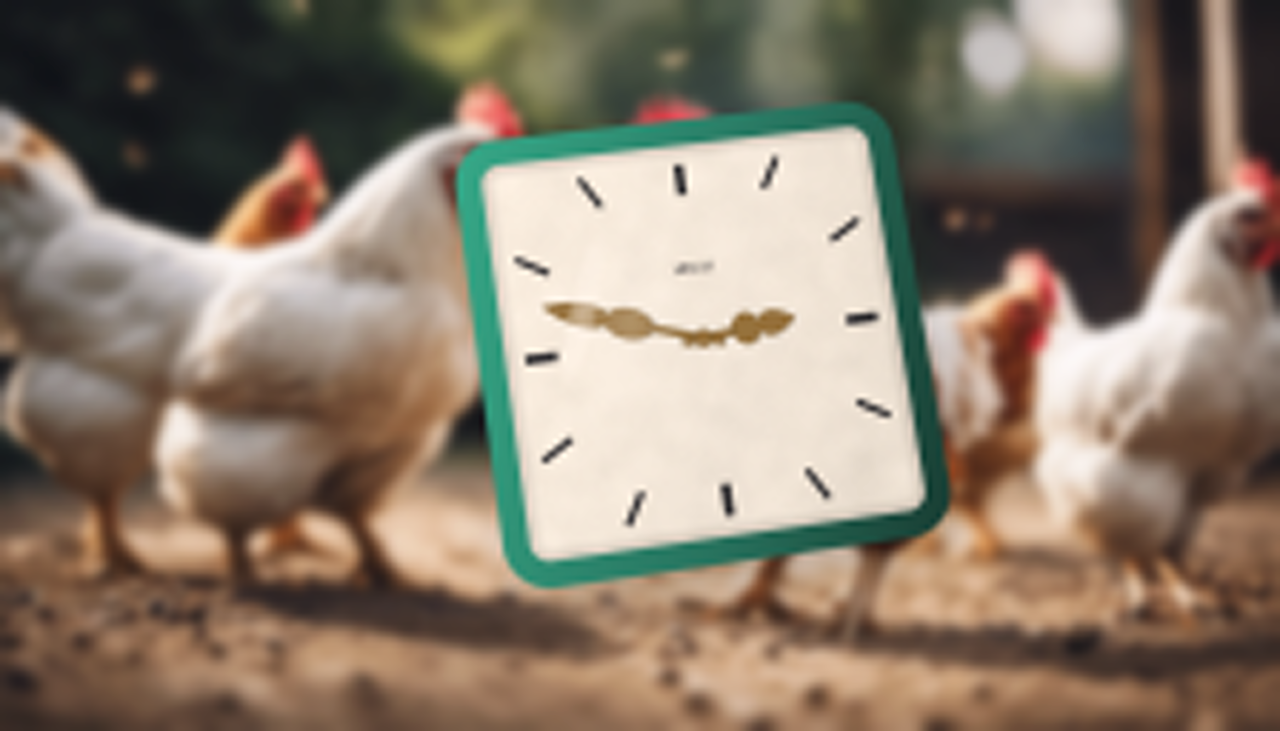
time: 2:48
